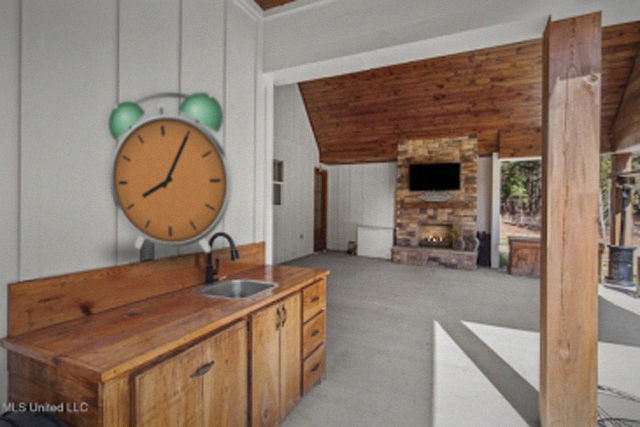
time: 8:05
